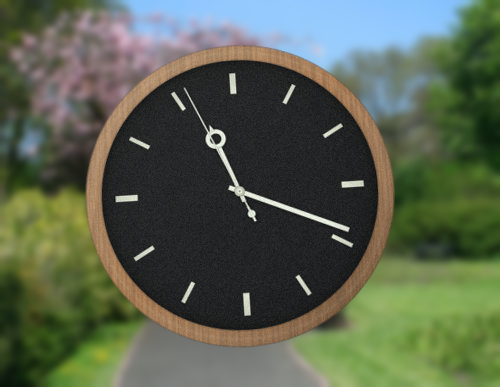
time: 11:18:56
